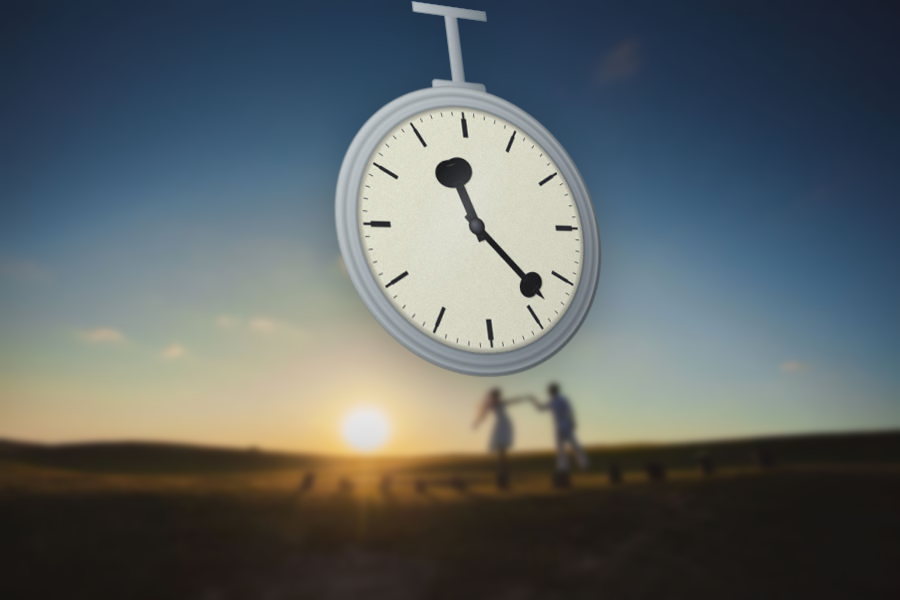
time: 11:23
